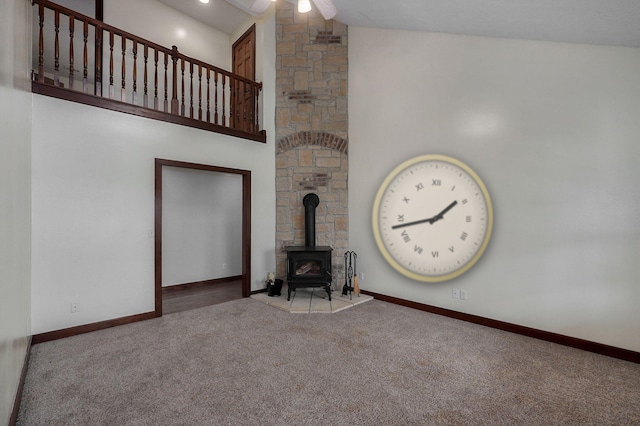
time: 1:43
